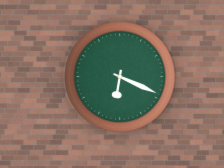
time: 6:19
